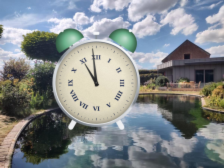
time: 10:59
